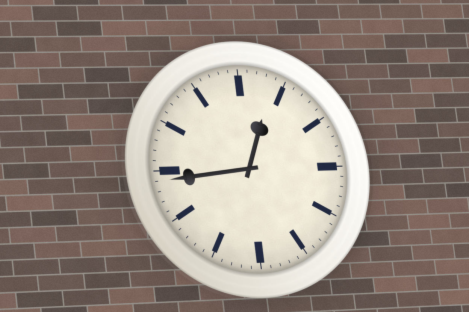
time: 12:44
